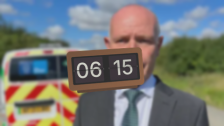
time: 6:15
